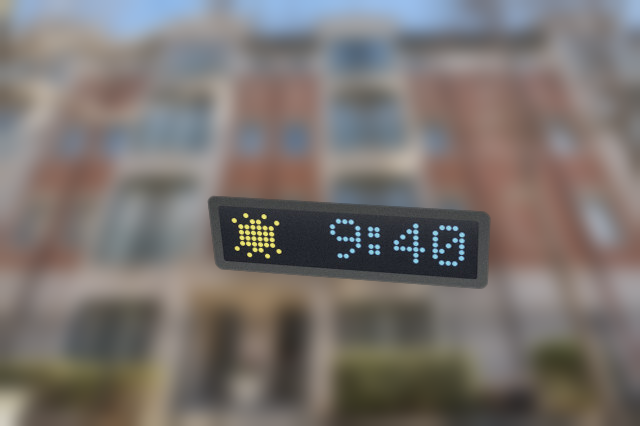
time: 9:40
